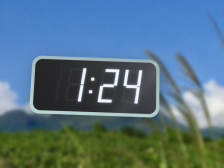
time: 1:24
